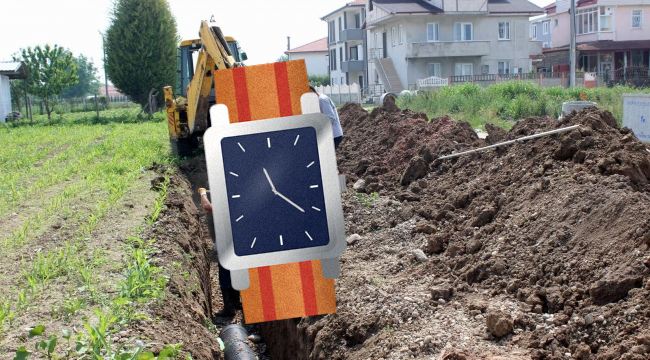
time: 11:22
